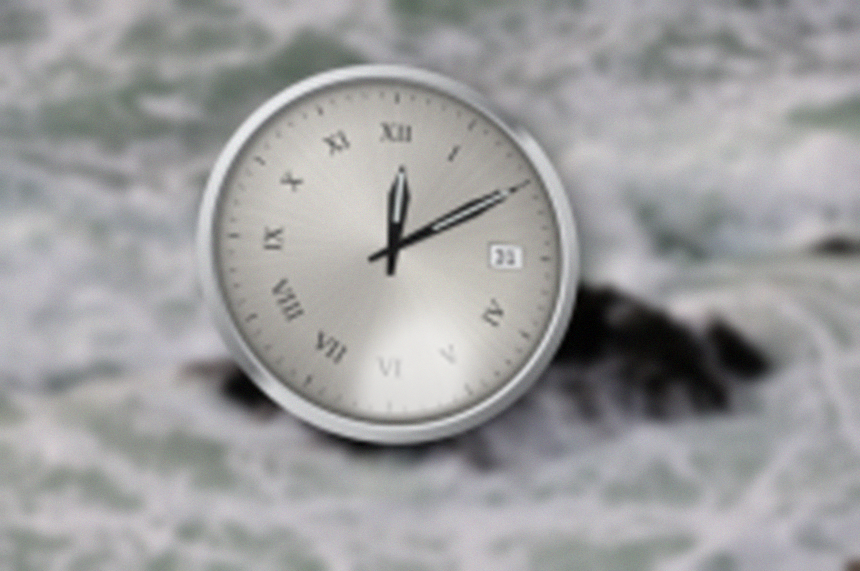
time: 12:10
